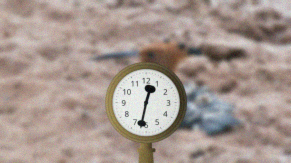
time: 12:32
